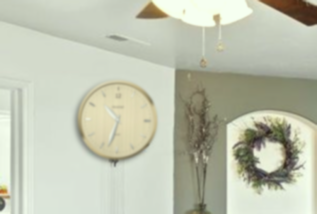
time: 10:33
